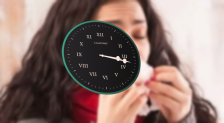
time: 3:17
